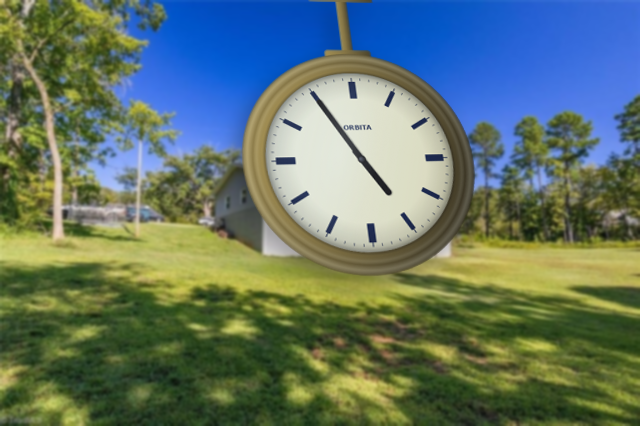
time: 4:55
